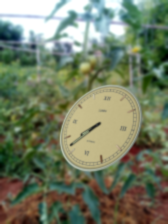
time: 7:37
